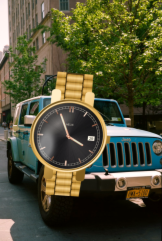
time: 3:56
